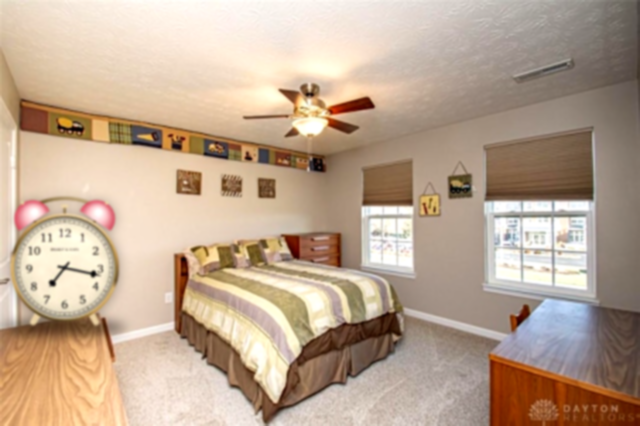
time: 7:17
